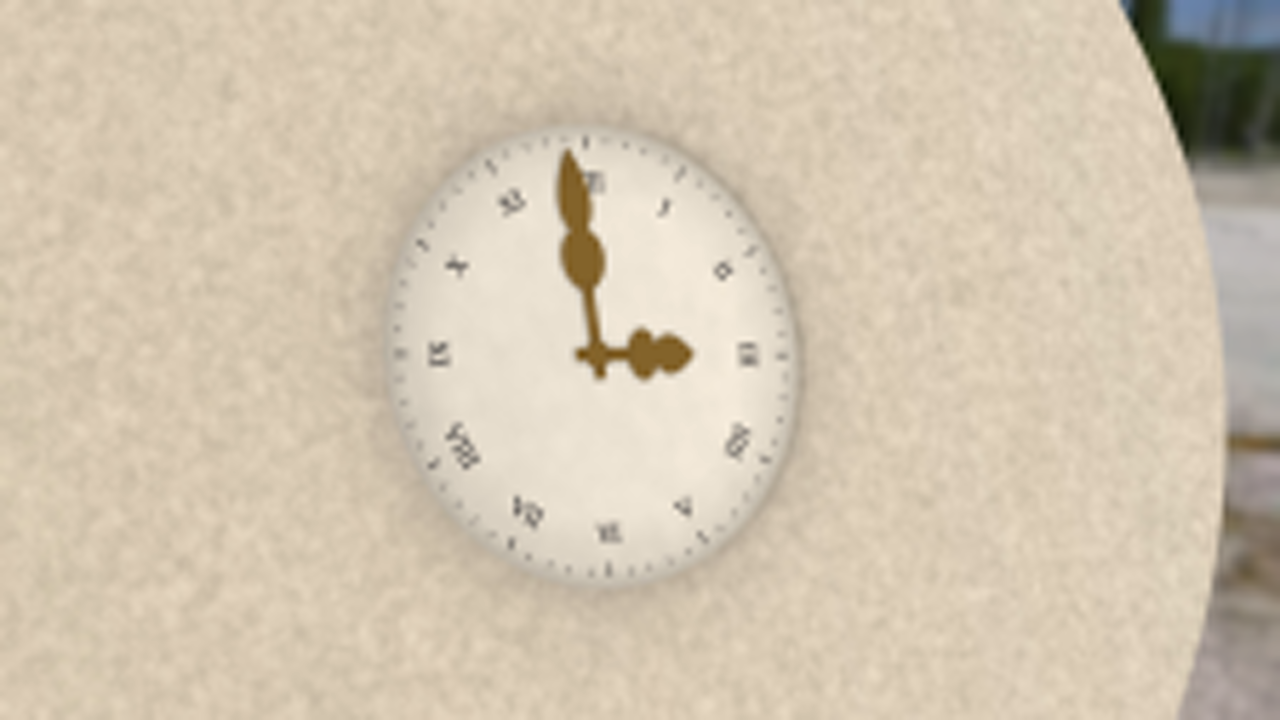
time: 2:59
